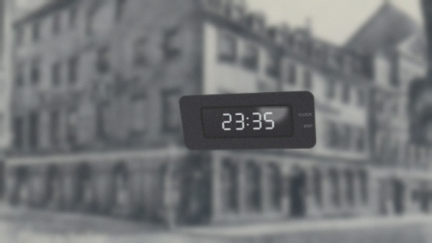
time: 23:35
